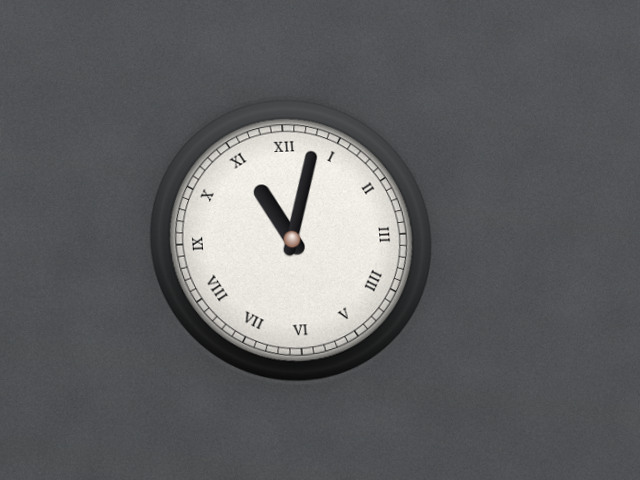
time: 11:03
